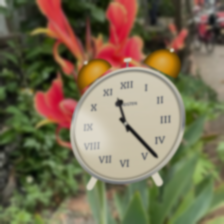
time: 11:23
